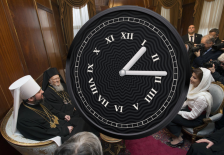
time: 1:14
